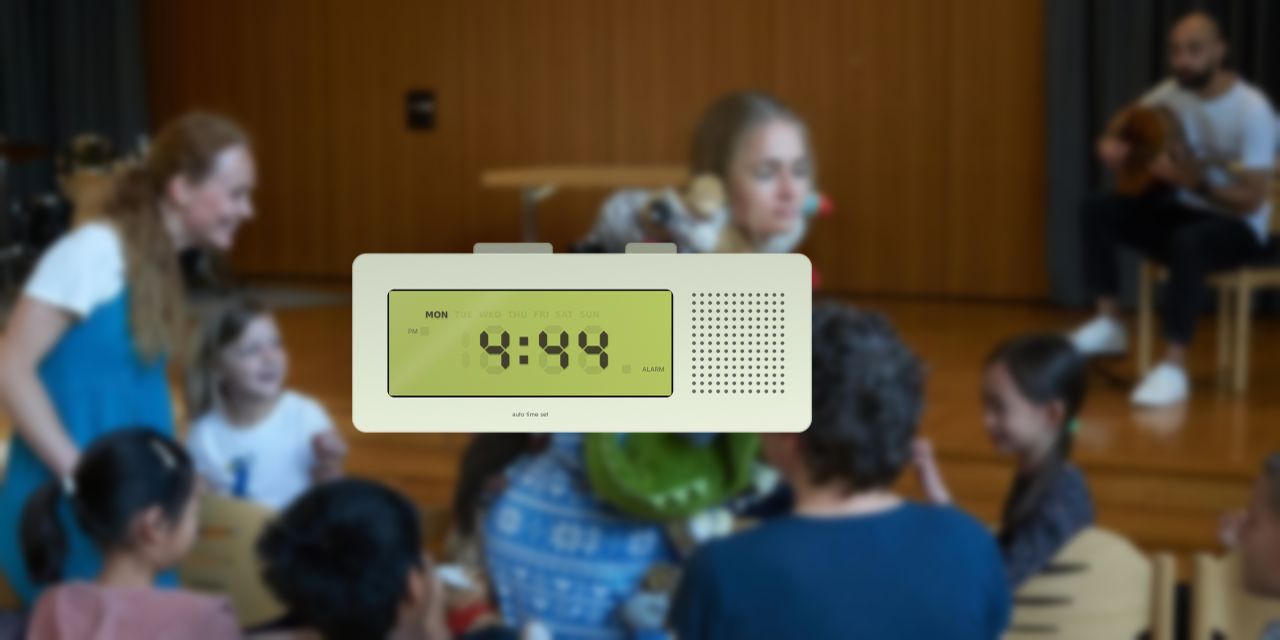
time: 4:44
